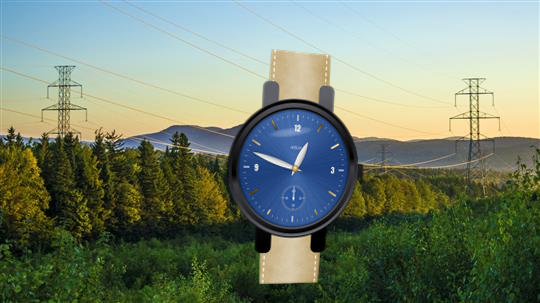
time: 12:48
